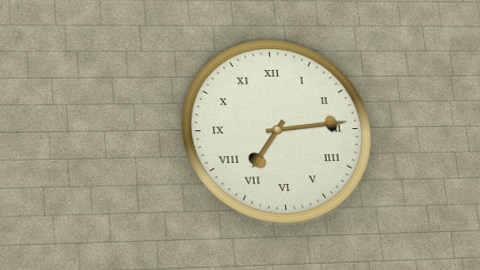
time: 7:14
